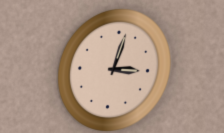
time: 3:02
